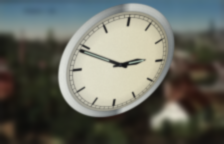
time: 2:49
